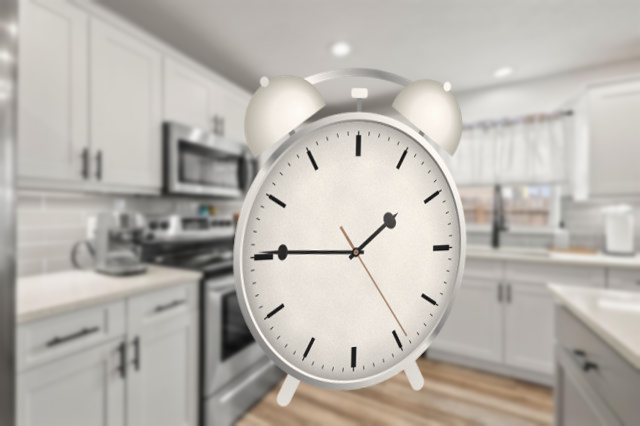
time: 1:45:24
